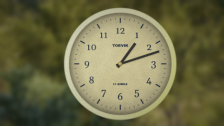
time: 1:12
